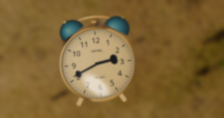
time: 2:41
